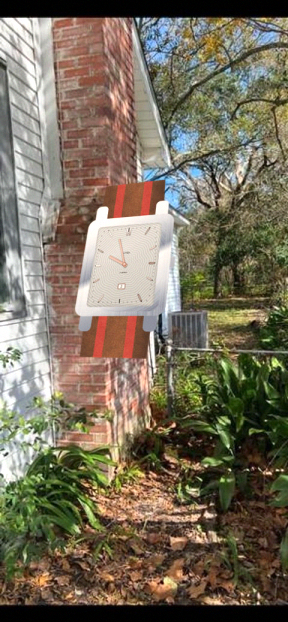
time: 9:57
